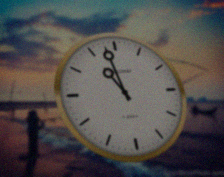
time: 10:58
